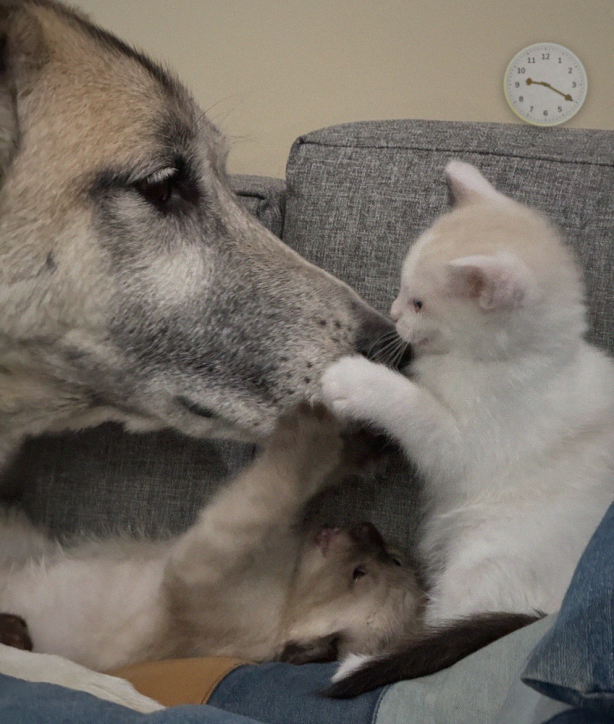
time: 9:20
